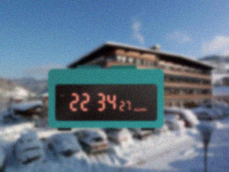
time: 22:34
